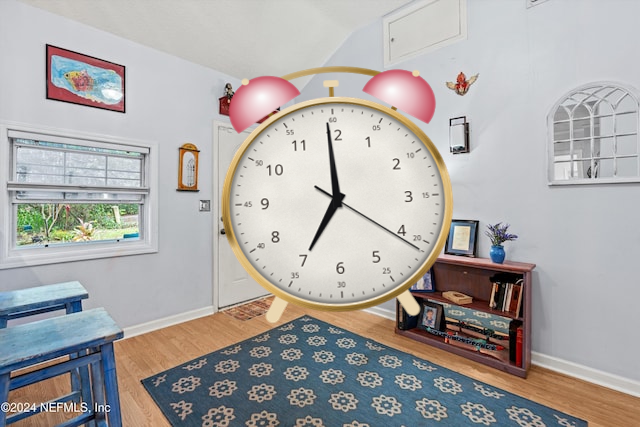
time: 6:59:21
